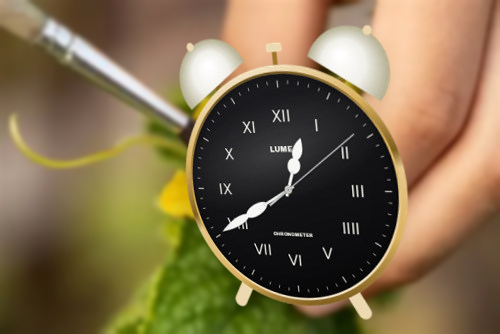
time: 12:40:09
